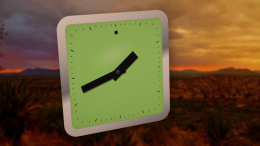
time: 1:42
